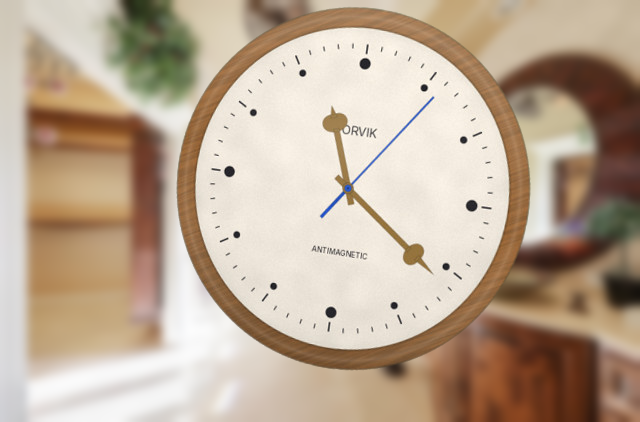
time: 11:21:06
